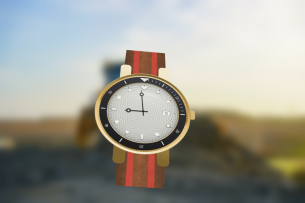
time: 8:59
